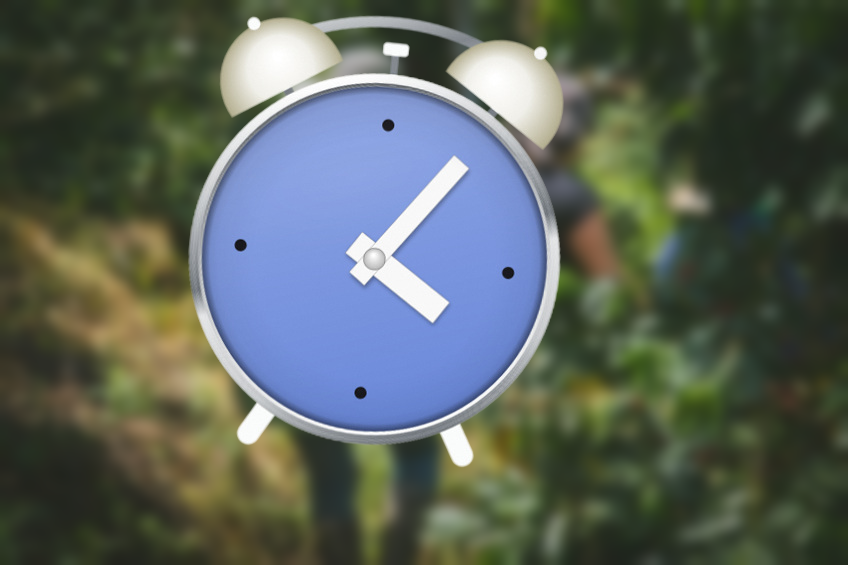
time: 4:06
